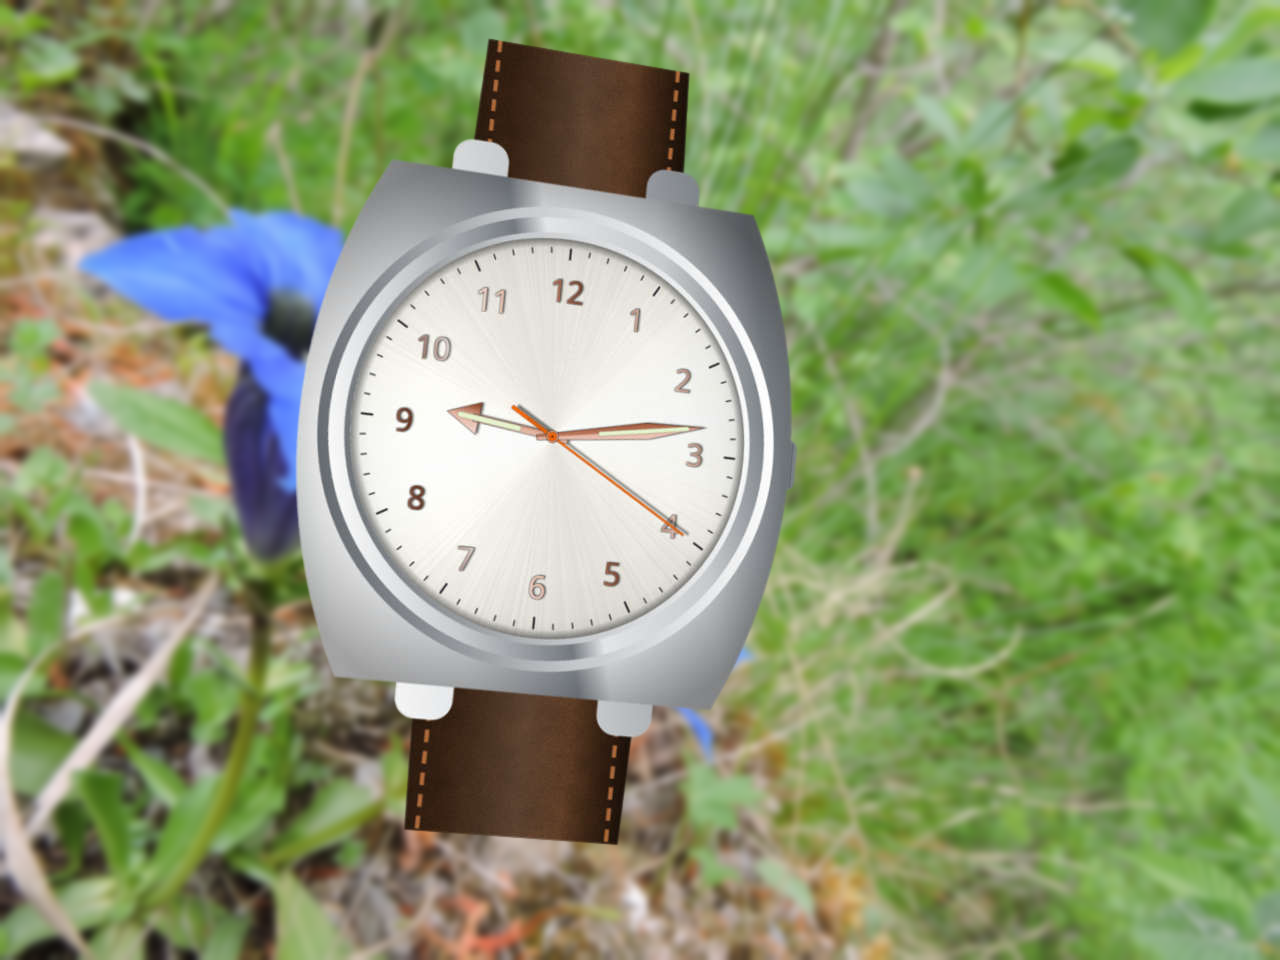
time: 9:13:20
